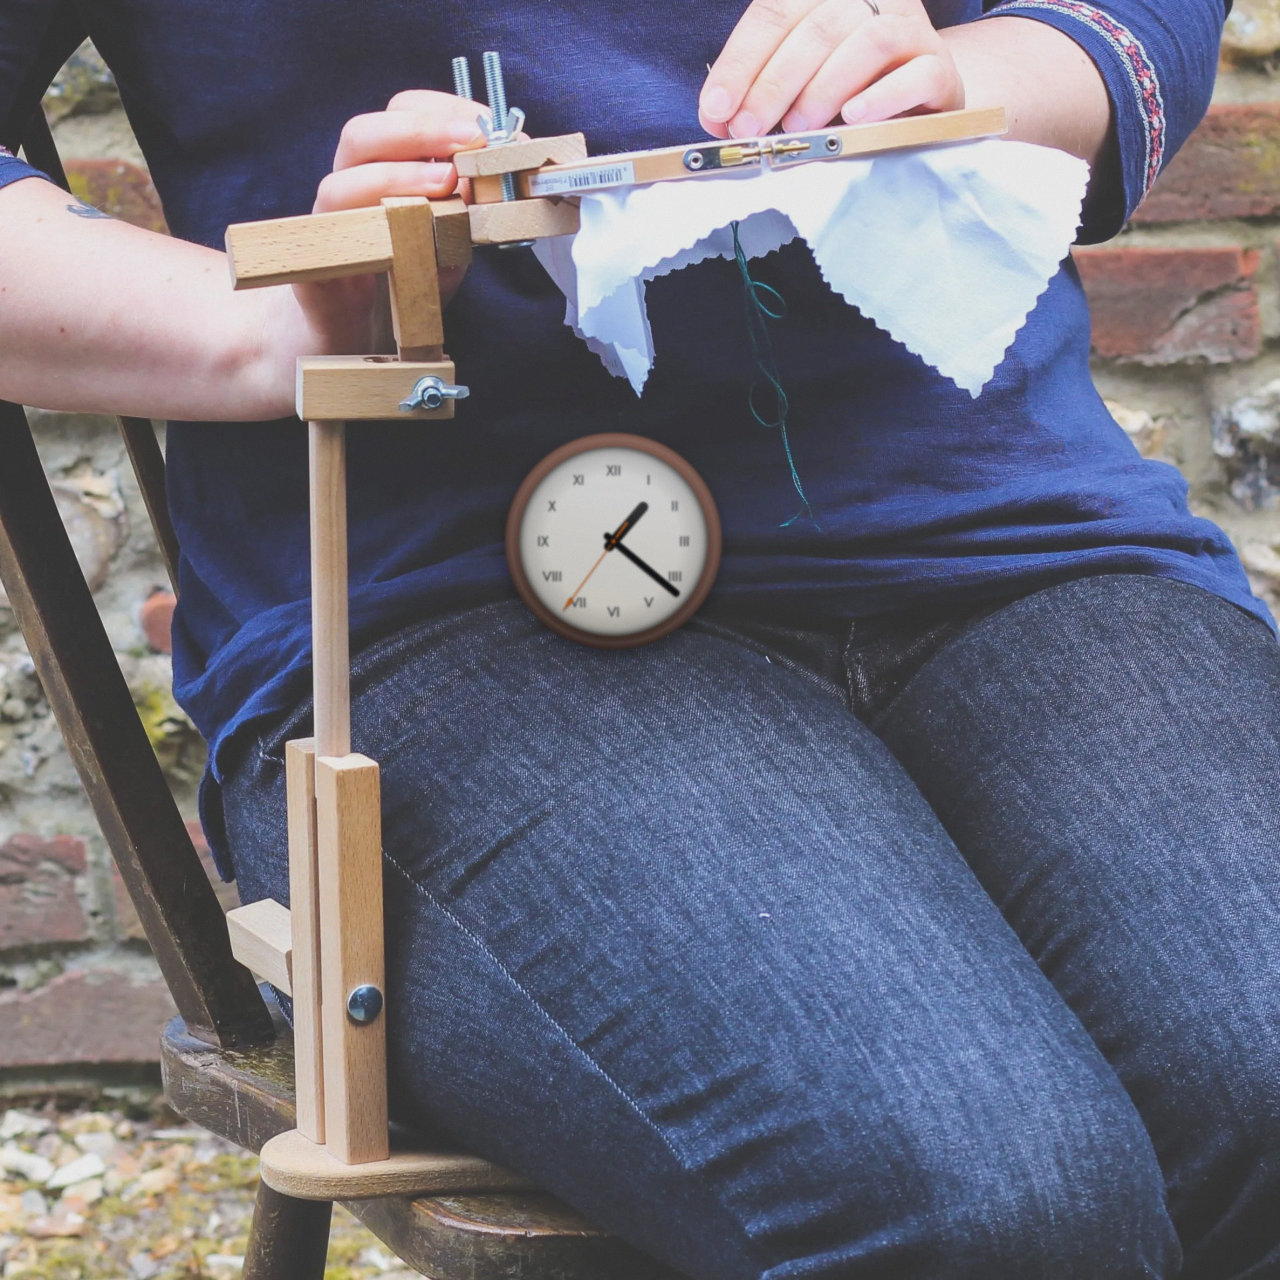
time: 1:21:36
